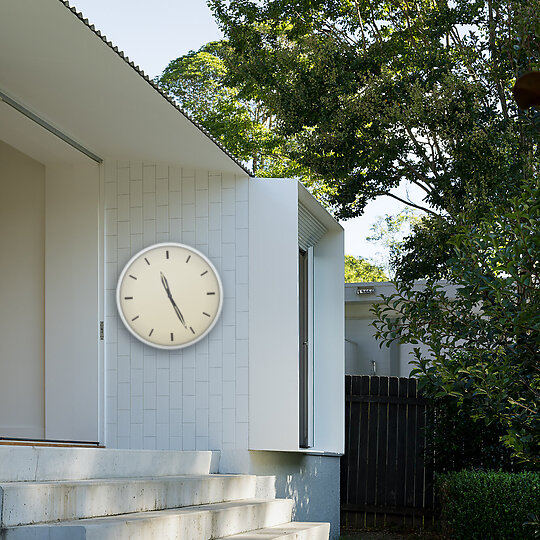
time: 11:26
